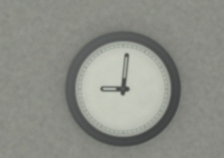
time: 9:01
